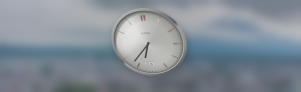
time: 6:37
